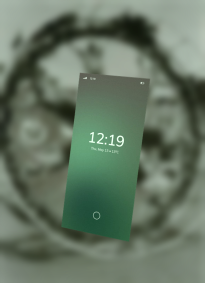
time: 12:19
